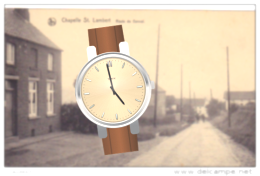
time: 4:59
